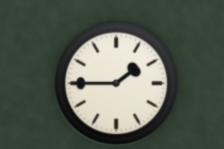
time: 1:45
